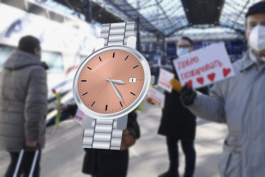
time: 3:24
